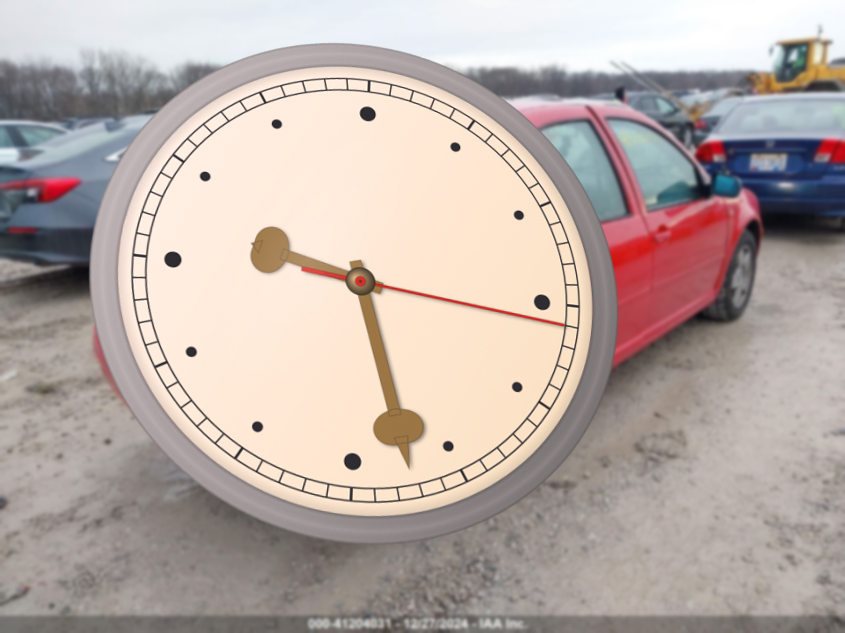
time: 9:27:16
